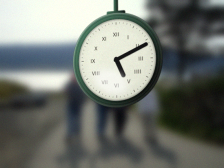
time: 5:11
